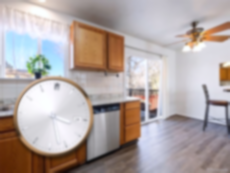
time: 3:27
